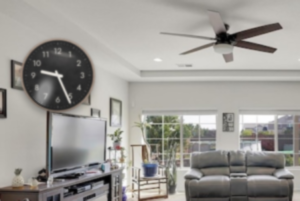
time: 9:26
